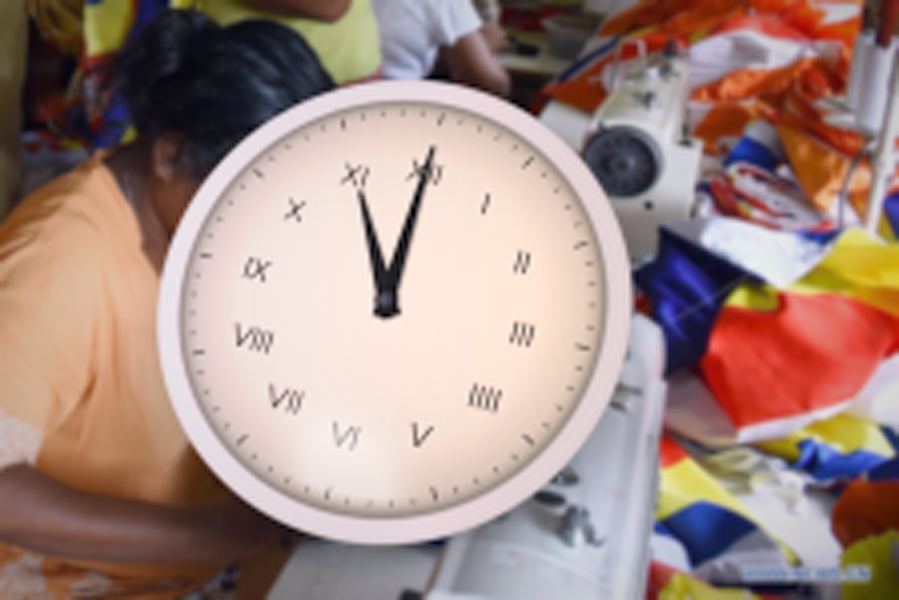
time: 11:00
